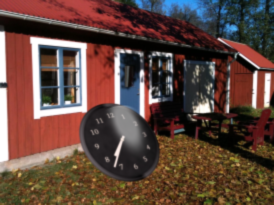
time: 7:37
